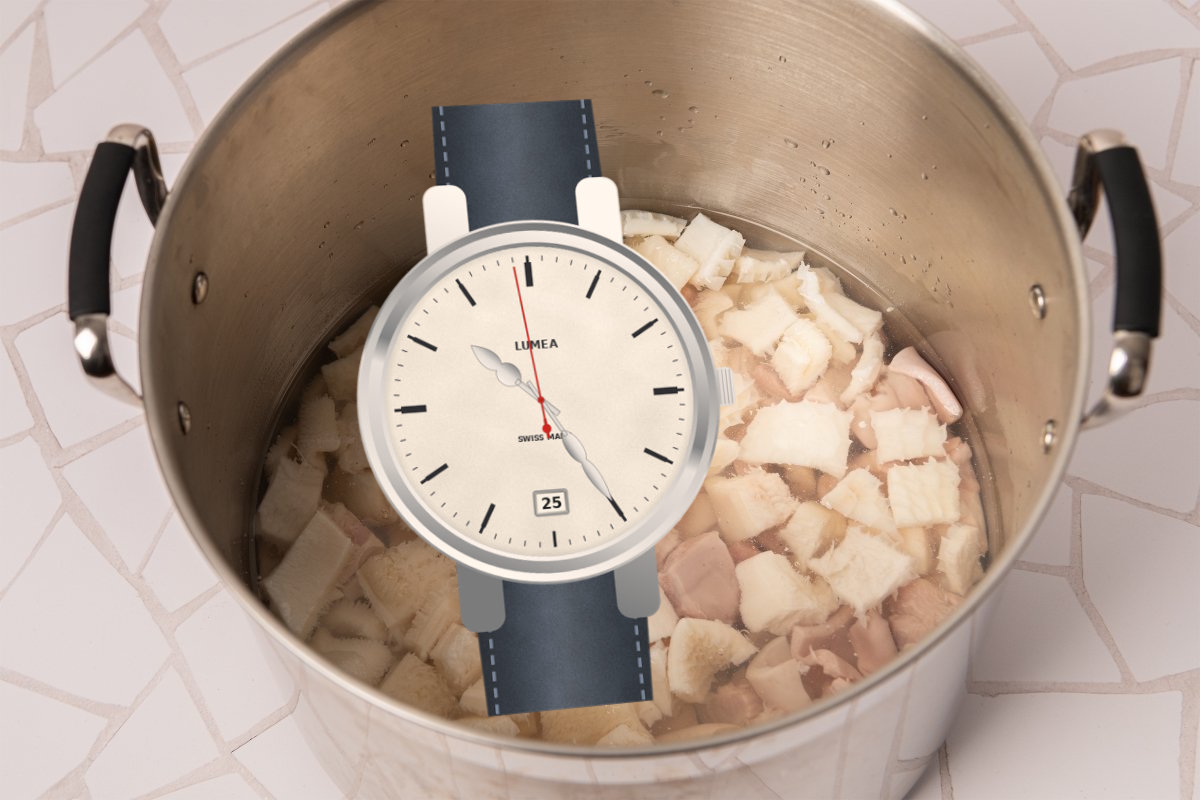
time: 10:24:59
